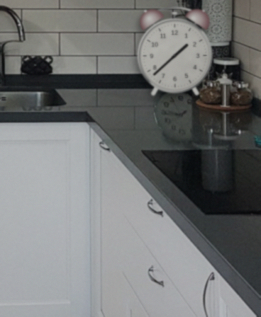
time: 1:38
